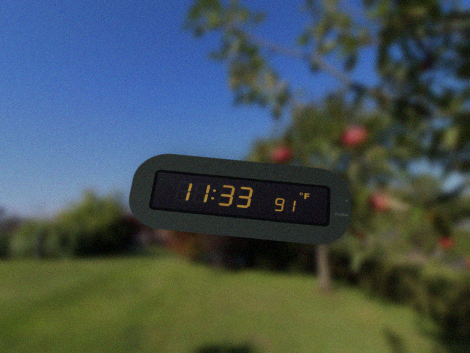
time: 11:33
